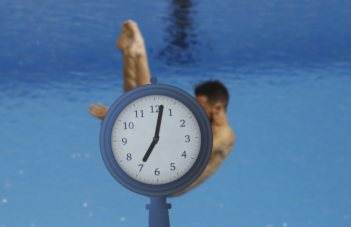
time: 7:02
